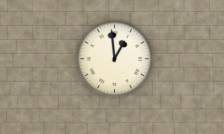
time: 12:59
